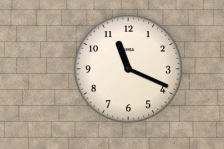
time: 11:19
